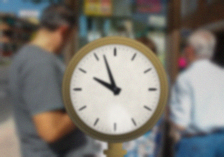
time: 9:57
